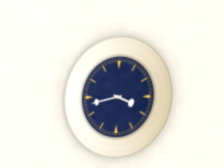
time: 3:43
